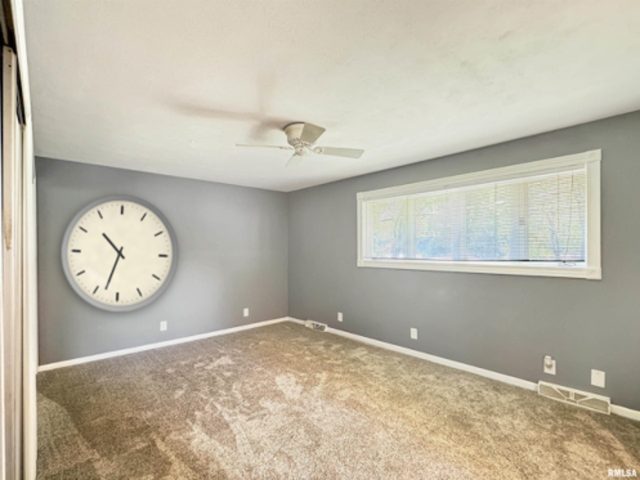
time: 10:33
